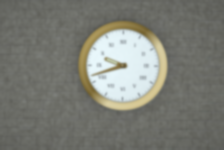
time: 9:42
